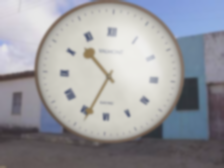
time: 10:34
